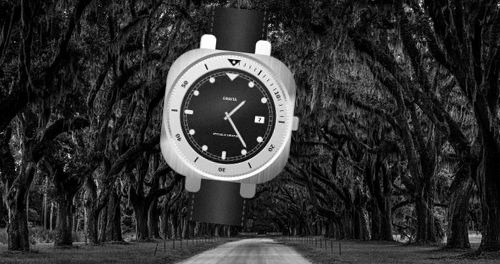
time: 1:24
